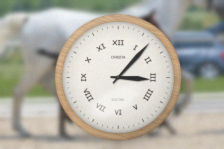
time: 3:07
